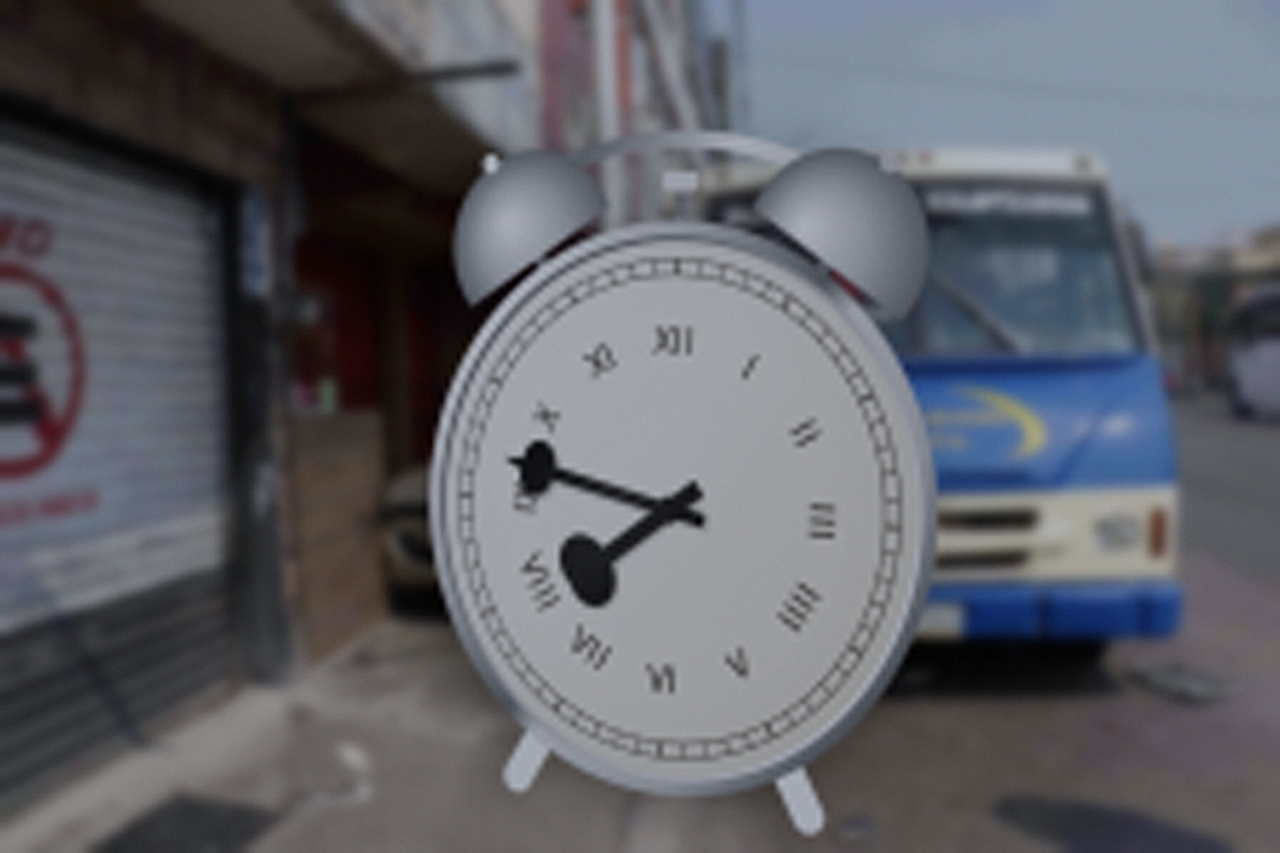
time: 7:47
